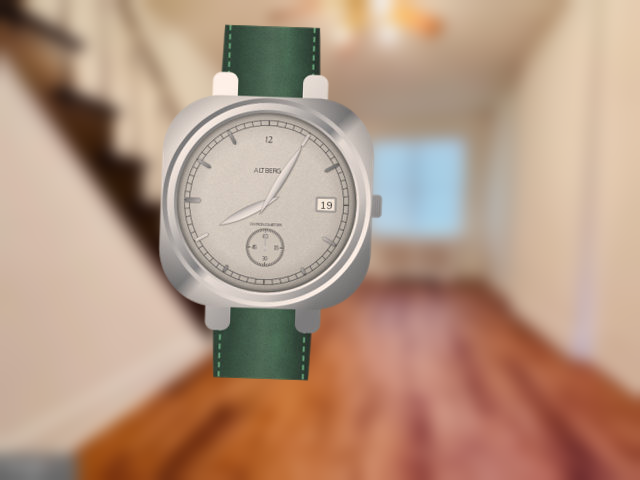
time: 8:05
